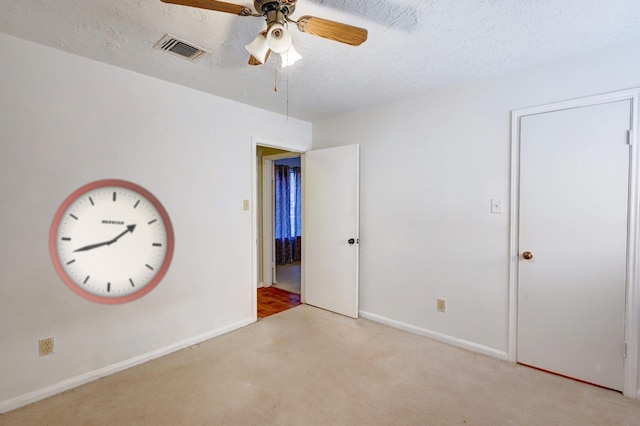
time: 1:42
